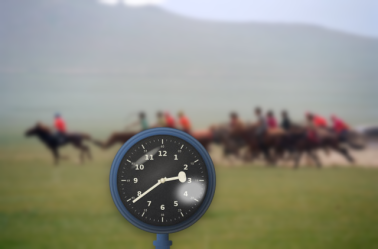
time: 2:39
